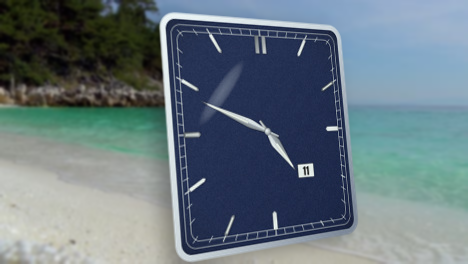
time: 4:49
